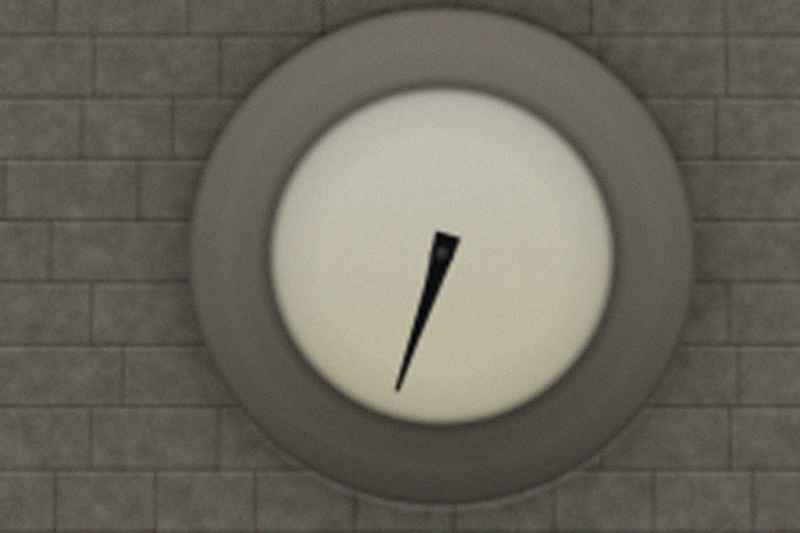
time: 6:33
